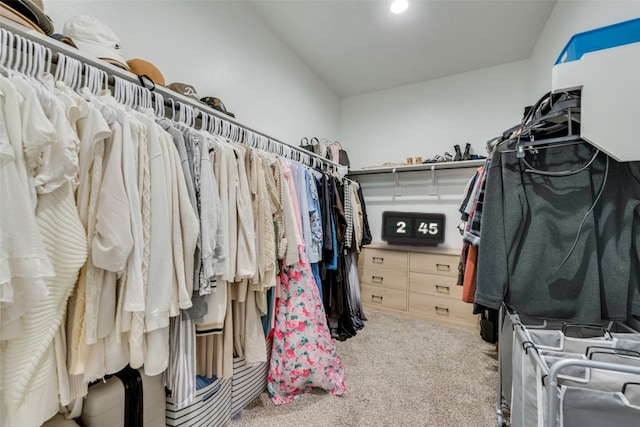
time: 2:45
